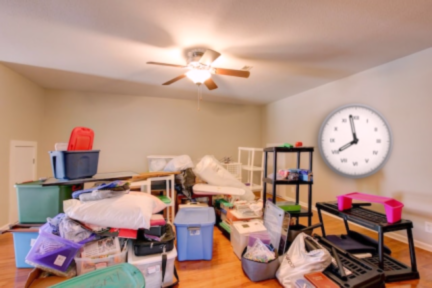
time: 7:58
